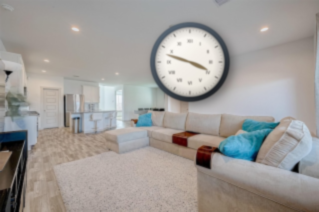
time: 3:48
